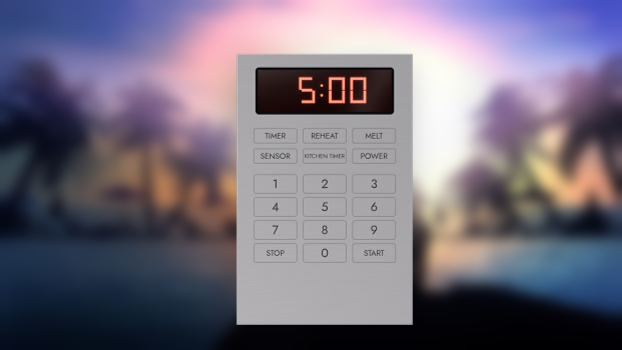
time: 5:00
